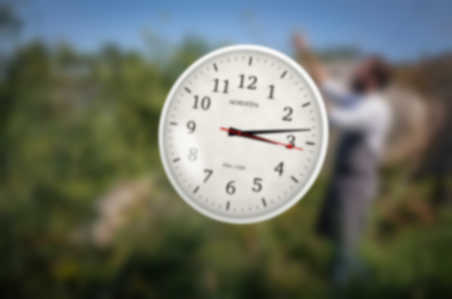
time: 3:13:16
